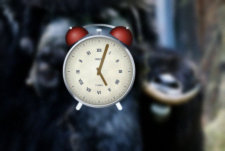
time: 5:03
